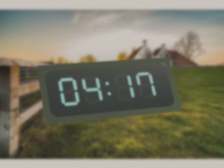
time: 4:17
